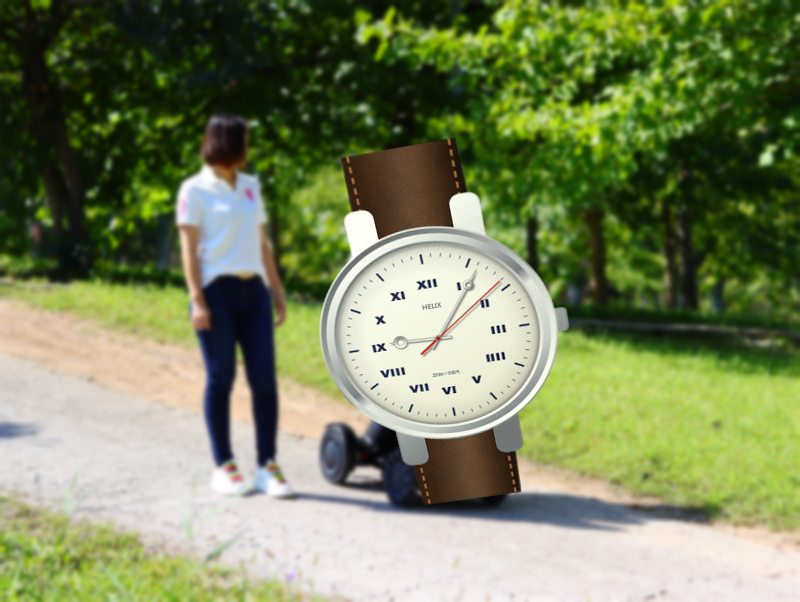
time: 9:06:09
